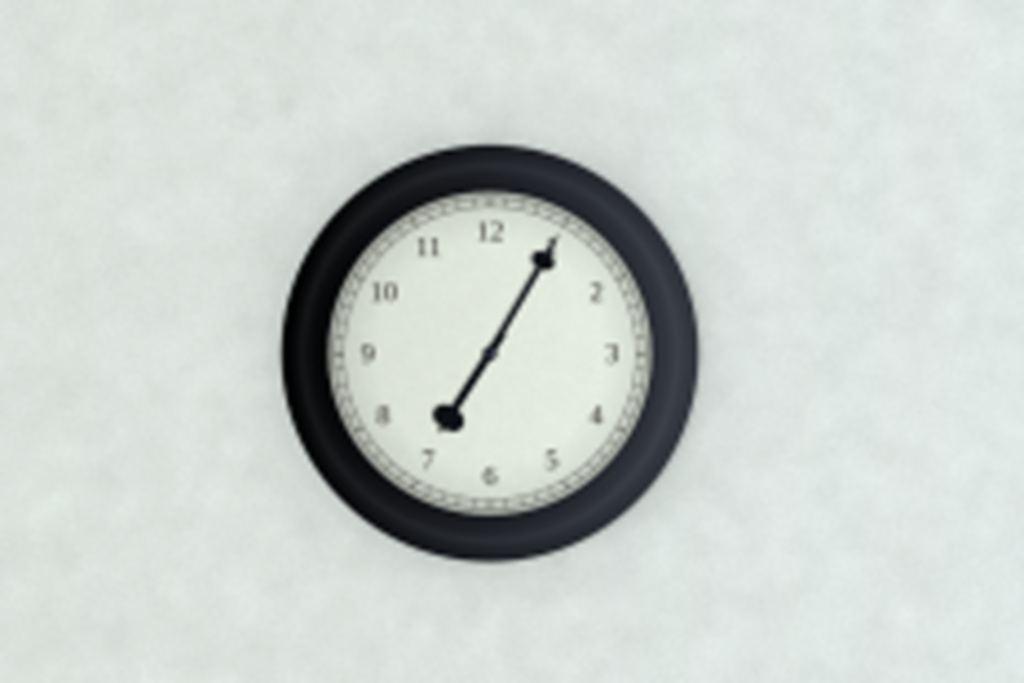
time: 7:05
